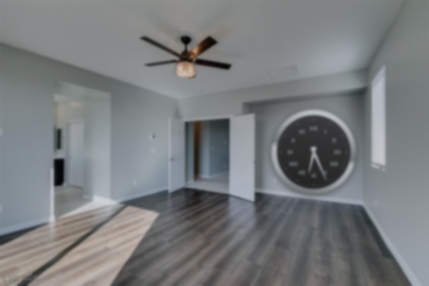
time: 6:26
